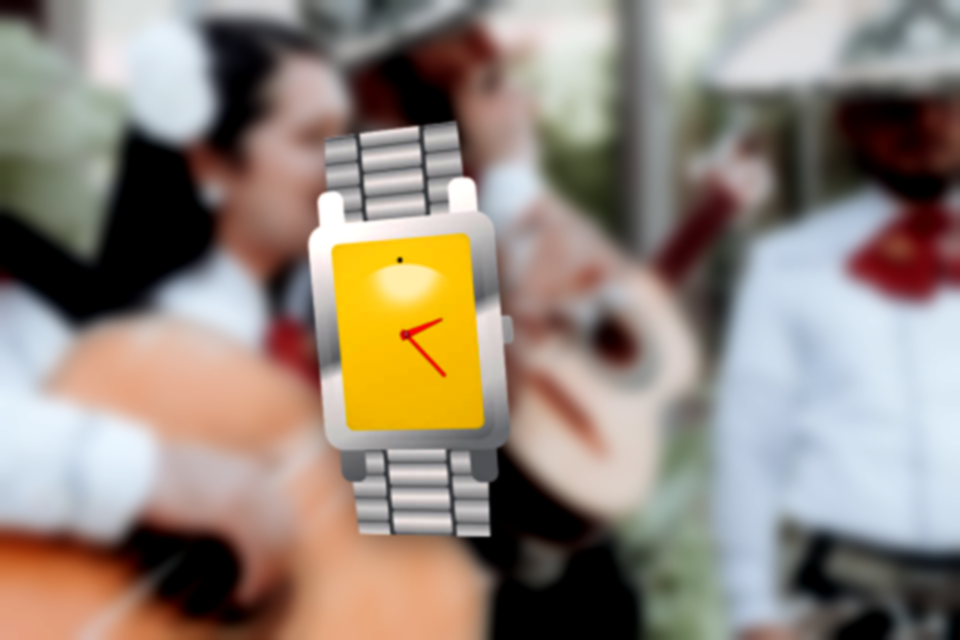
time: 2:23
